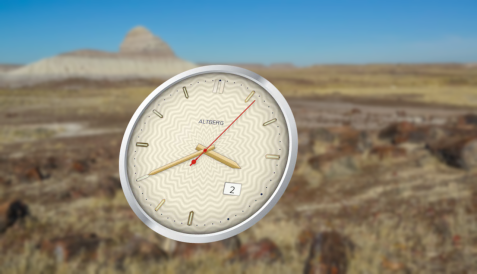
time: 3:40:06
